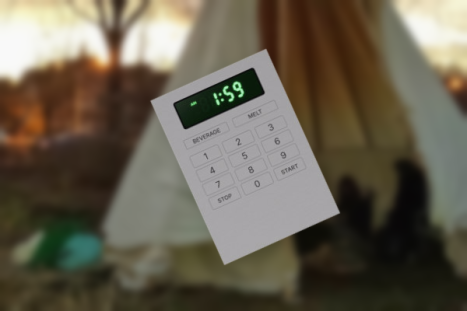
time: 1:59
